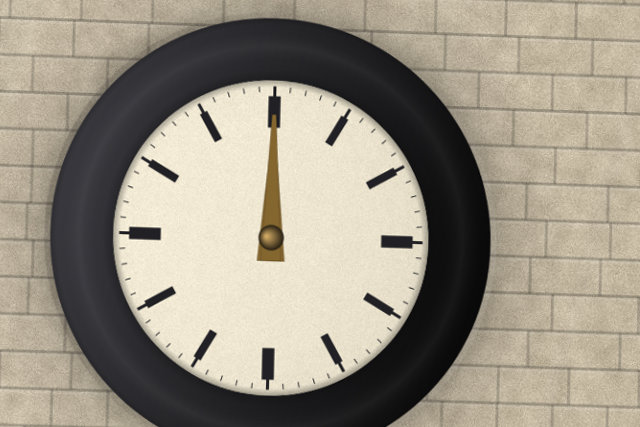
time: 12:00
